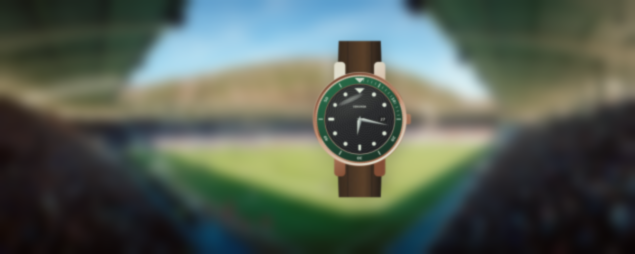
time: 6:17
